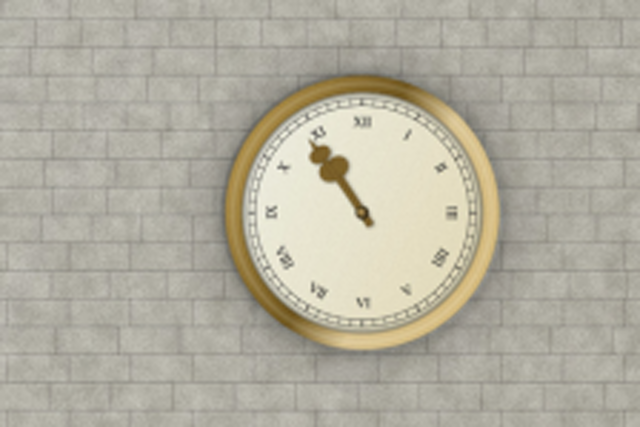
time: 10:54
